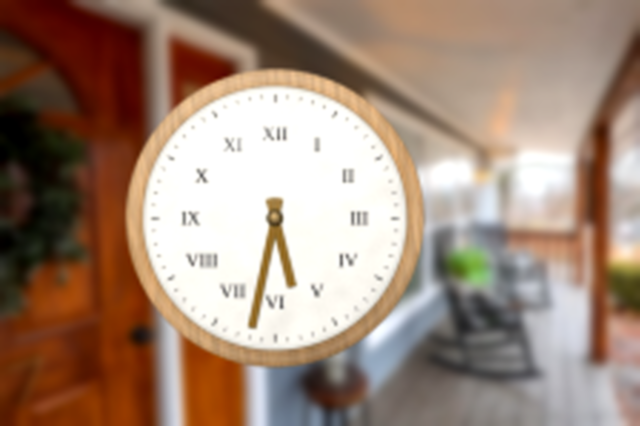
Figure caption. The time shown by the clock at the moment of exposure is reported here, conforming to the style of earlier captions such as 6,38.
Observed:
5,32
